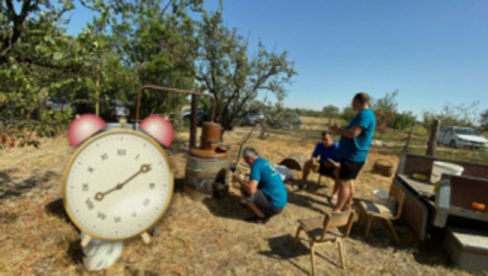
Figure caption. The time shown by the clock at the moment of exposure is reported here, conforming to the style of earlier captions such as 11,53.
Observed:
8,09
